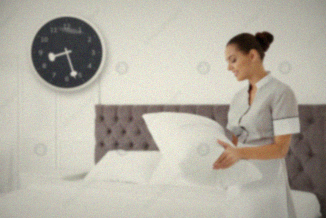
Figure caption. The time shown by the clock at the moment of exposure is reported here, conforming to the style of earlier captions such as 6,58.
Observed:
8,27
